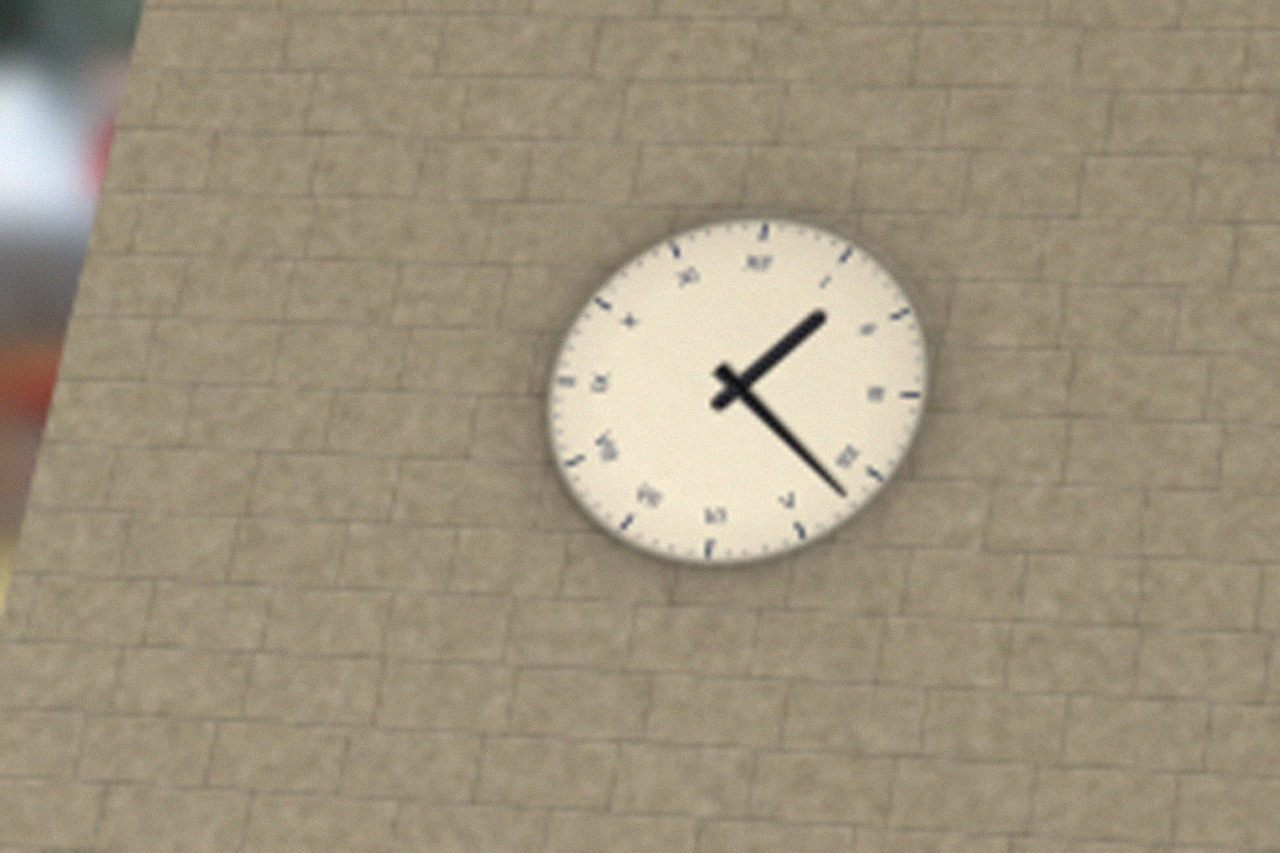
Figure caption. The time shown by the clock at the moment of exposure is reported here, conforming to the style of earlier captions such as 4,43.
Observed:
1,22
